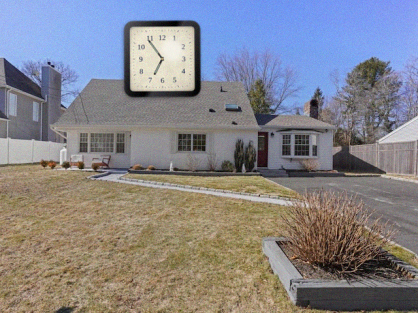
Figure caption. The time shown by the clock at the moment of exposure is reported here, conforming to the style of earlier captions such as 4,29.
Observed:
6,54
